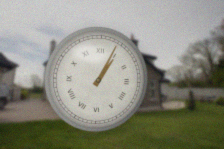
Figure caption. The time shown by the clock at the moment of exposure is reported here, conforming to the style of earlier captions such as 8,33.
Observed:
1,04
